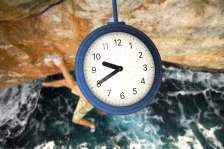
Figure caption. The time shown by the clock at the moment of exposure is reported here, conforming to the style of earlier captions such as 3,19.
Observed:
9,40
